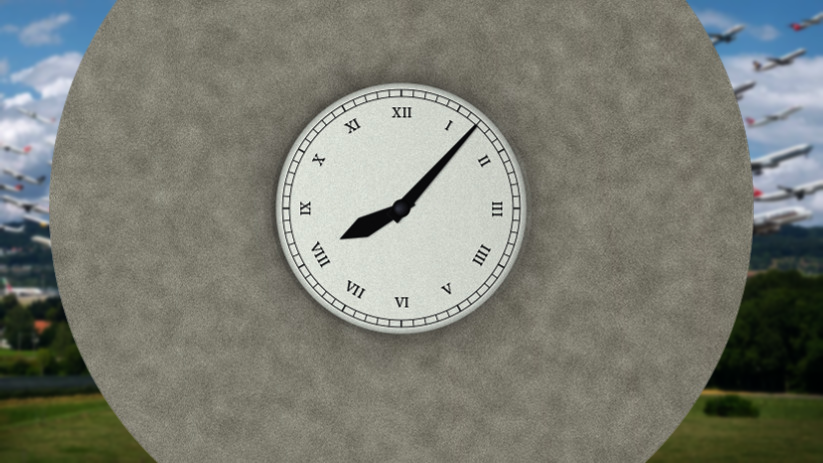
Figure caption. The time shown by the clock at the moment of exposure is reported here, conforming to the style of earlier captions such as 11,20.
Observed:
8,07
